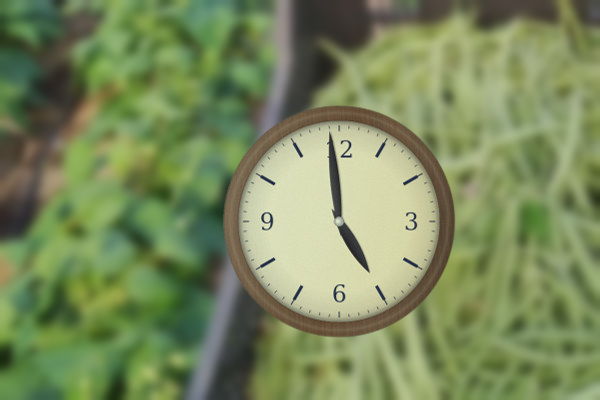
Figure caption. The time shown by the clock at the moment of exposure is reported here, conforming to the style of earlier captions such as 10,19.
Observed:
4,59
